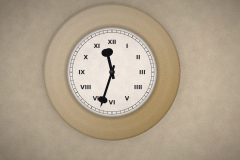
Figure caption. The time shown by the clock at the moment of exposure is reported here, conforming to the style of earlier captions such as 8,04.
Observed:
11,33
